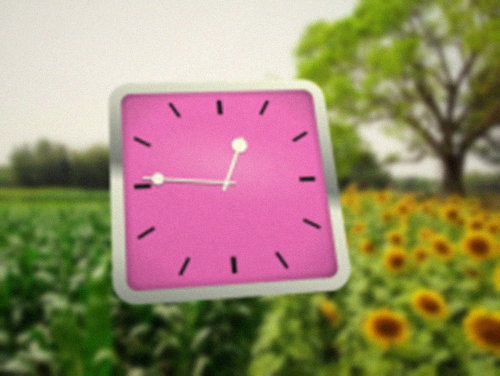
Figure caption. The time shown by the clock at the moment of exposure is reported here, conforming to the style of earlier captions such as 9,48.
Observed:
12,46
